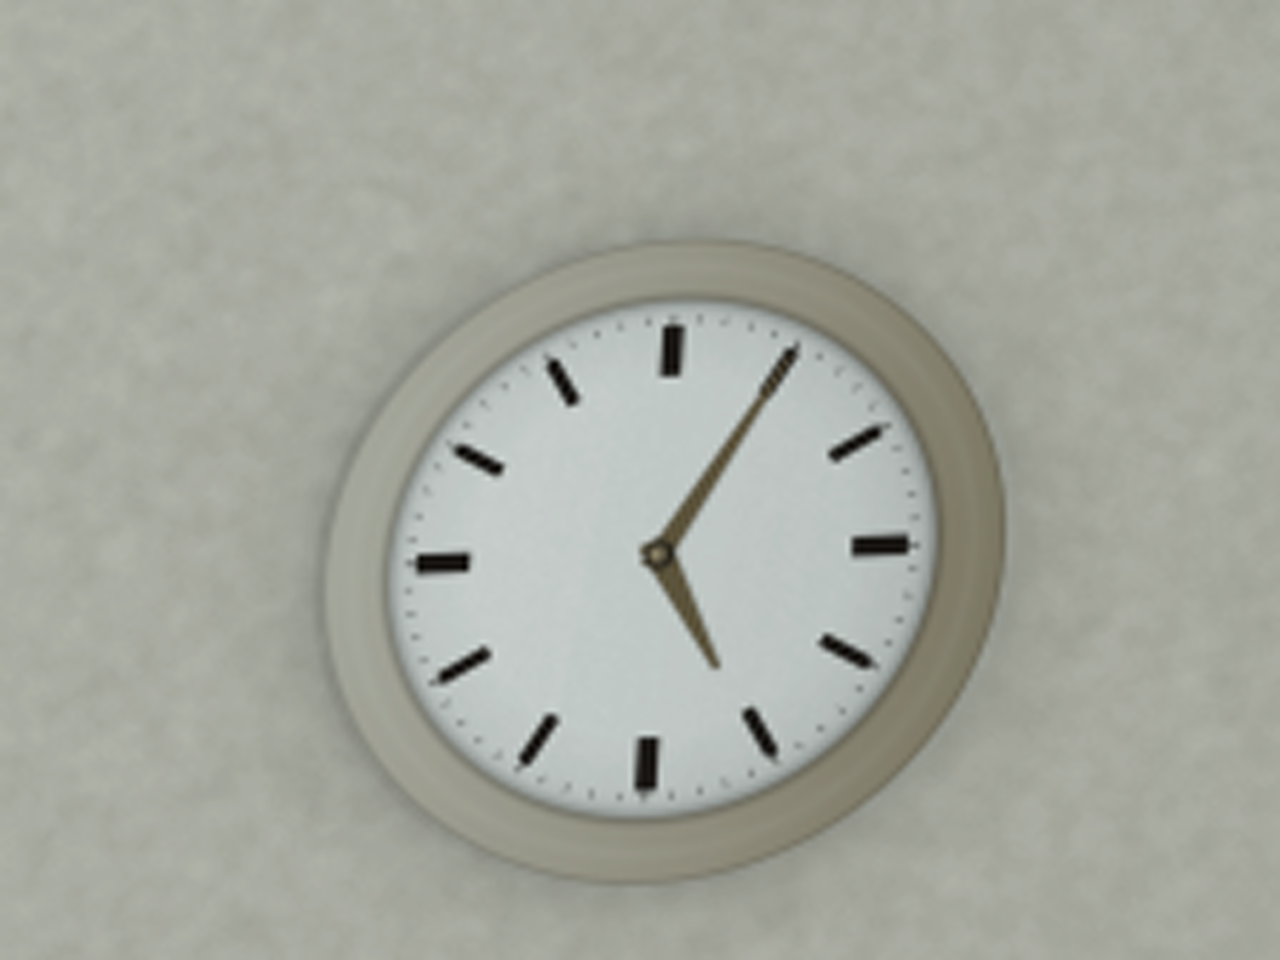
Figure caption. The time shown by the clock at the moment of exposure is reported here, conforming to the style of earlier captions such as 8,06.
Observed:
5,05
